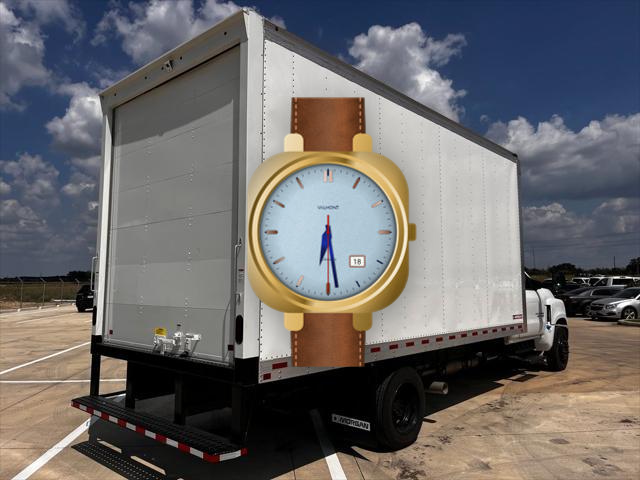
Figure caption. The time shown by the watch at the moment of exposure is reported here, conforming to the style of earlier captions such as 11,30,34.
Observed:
6,28,30
